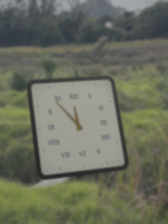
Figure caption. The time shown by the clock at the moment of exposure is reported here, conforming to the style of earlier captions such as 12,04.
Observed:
11,54
